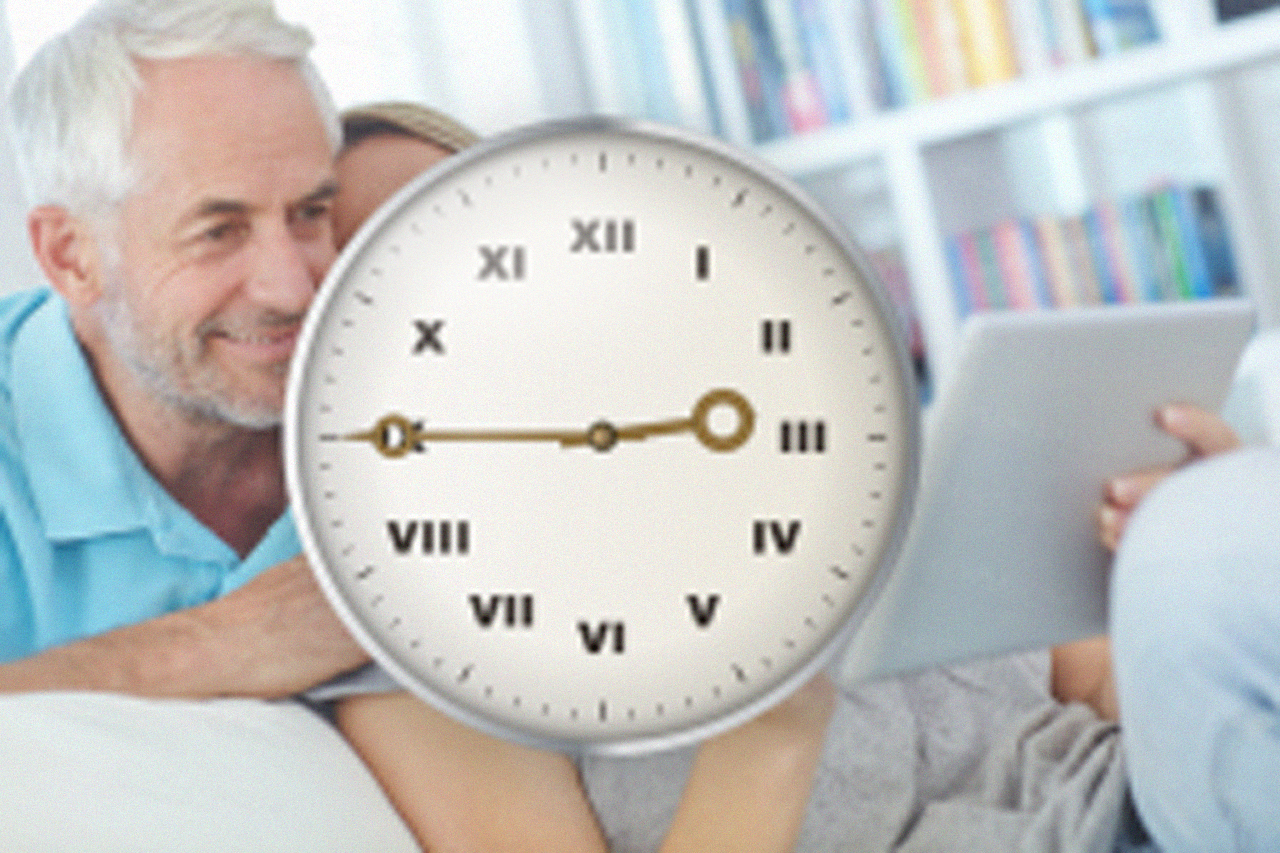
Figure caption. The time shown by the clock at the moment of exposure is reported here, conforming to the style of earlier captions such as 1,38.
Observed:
2,45
